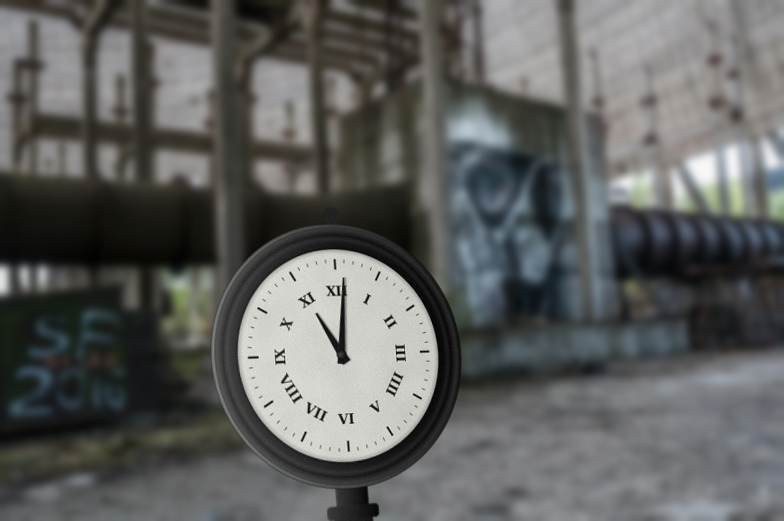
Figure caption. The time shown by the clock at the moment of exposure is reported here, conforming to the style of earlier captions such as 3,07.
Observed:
11,01
